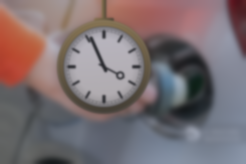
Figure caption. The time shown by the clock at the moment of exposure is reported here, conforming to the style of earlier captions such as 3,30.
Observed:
3,56
